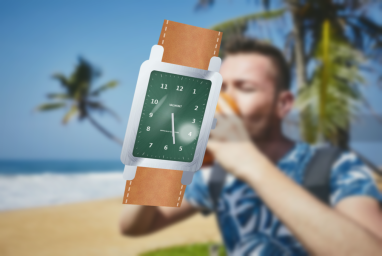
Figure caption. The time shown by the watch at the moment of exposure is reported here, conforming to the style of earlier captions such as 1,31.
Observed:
5,27
